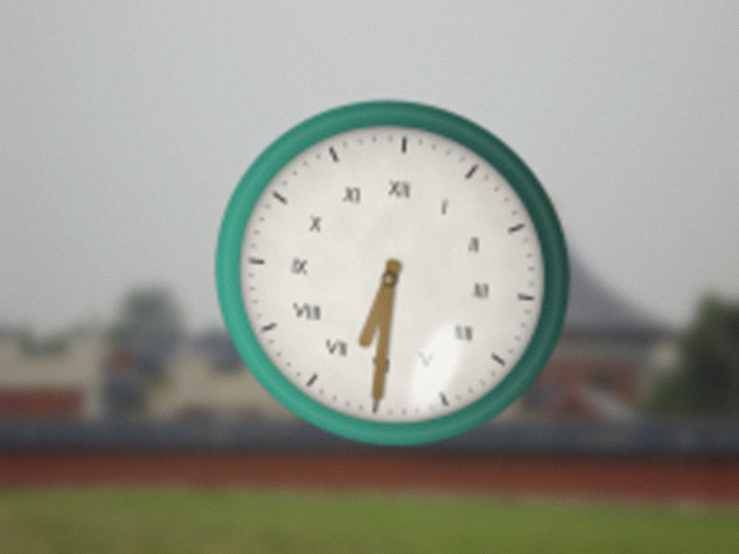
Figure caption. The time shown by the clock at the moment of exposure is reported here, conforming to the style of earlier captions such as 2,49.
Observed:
6,30
